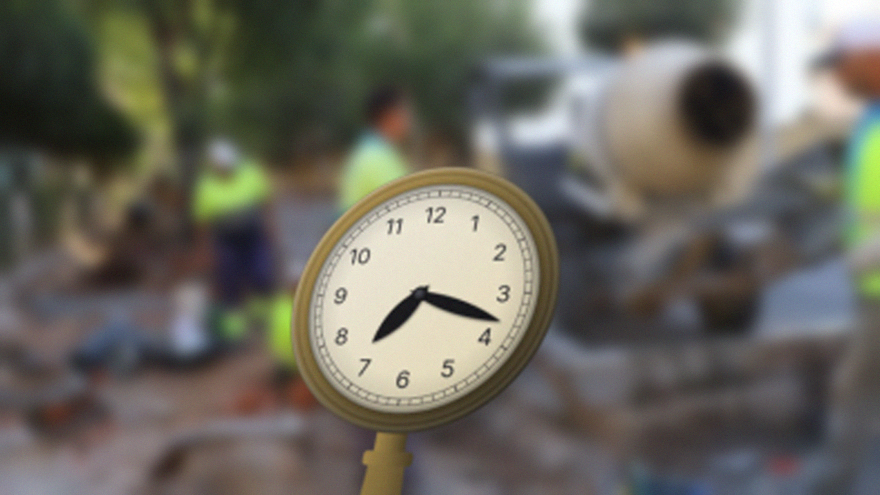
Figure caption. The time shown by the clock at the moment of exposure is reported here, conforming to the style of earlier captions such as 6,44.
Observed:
7,18
